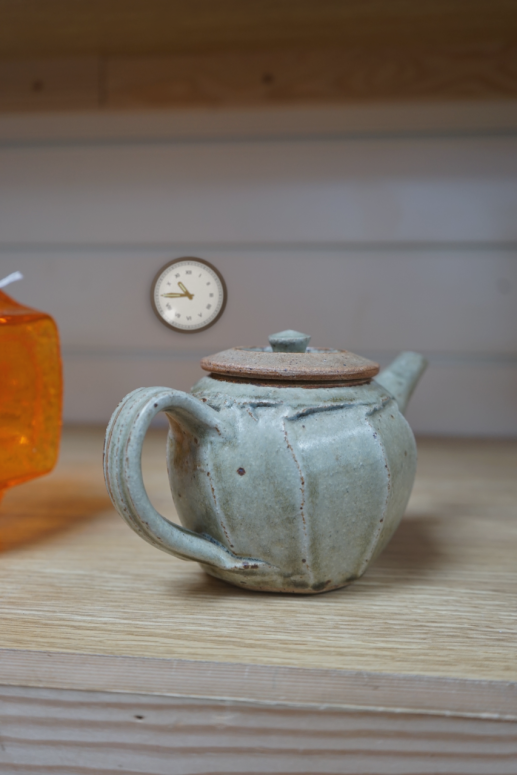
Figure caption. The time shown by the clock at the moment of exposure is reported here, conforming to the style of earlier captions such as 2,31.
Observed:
10,45
